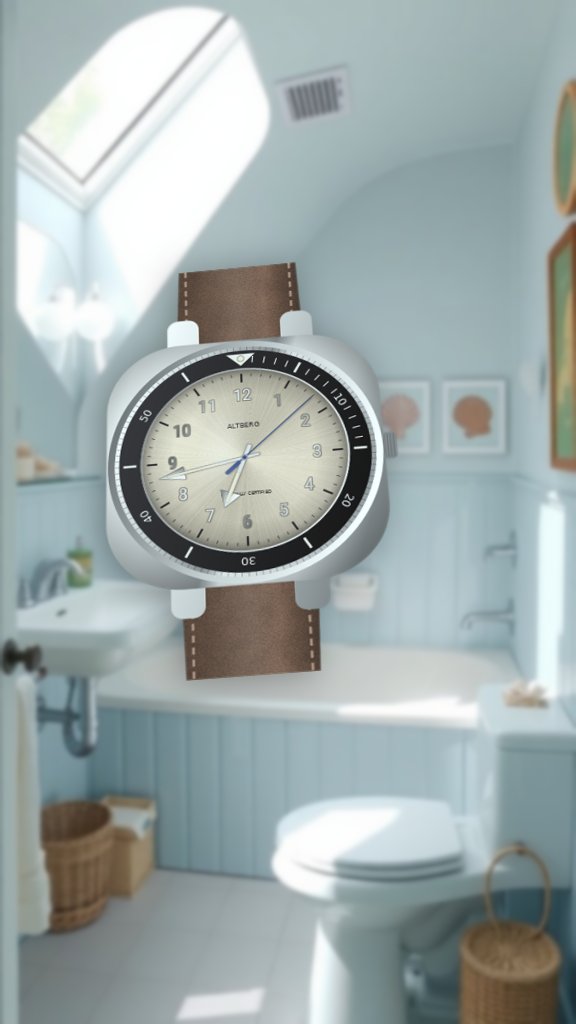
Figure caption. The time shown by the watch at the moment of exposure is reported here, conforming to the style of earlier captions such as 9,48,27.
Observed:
6,43,08
